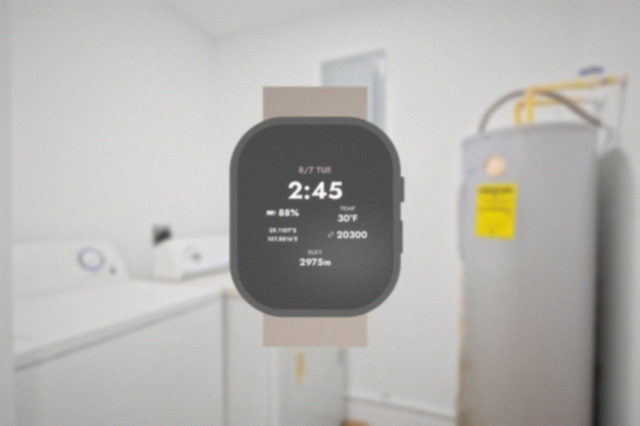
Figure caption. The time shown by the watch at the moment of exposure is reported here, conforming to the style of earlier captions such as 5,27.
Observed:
2,45
